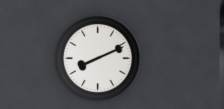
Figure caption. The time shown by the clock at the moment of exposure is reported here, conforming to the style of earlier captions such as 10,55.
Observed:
8,11
